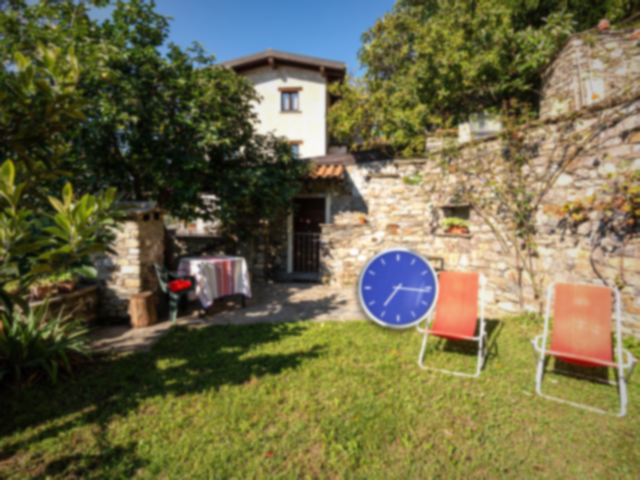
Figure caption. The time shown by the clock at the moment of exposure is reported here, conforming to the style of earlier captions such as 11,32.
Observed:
7,16
